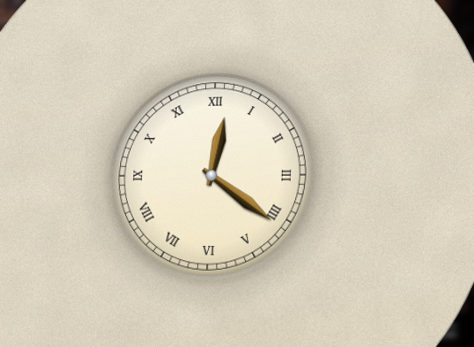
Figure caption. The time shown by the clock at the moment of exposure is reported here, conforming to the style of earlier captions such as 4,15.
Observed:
12,21
